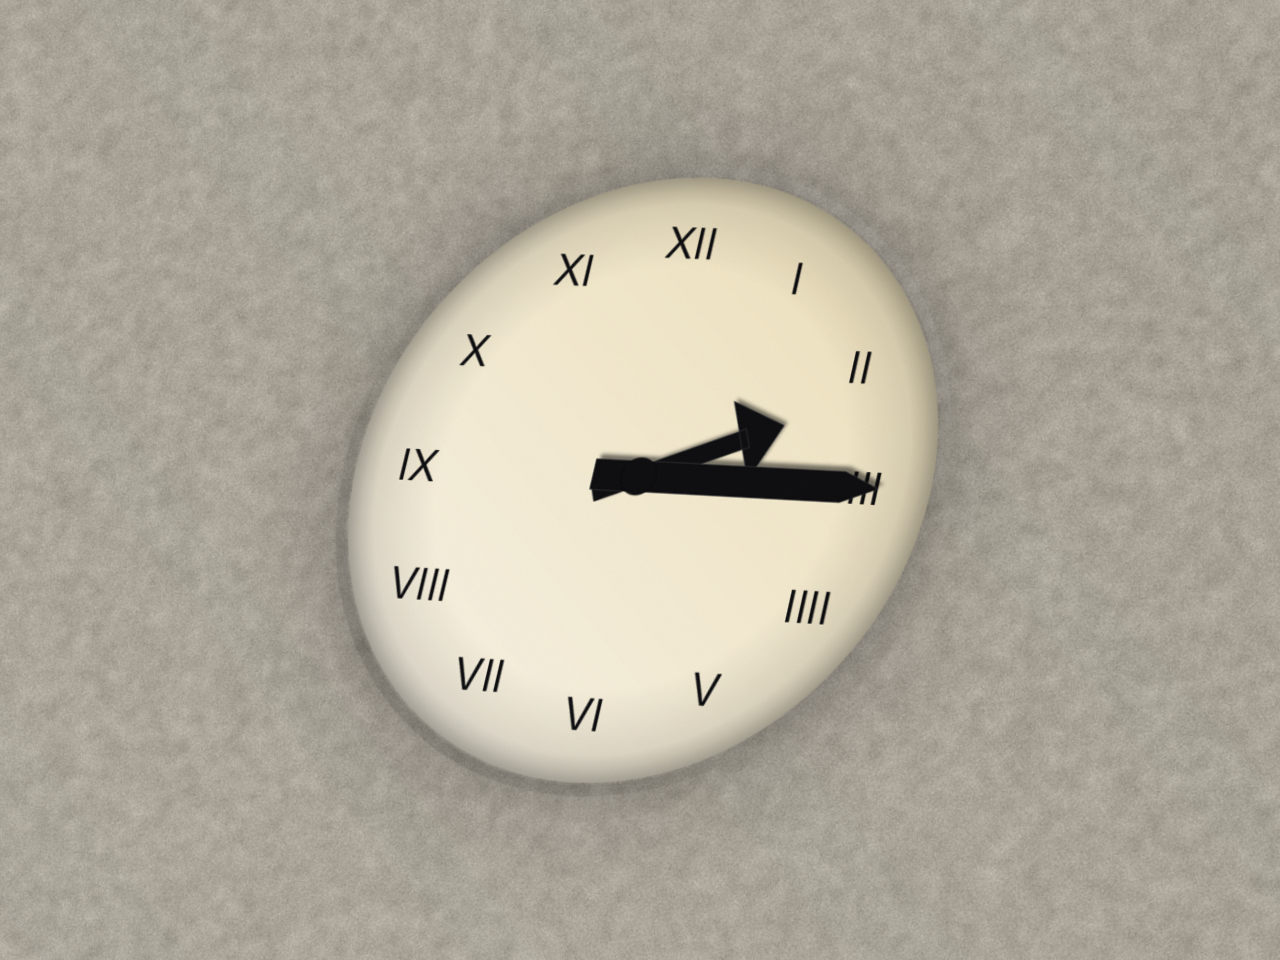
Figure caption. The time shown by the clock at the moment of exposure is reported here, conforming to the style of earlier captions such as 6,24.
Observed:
2,15
